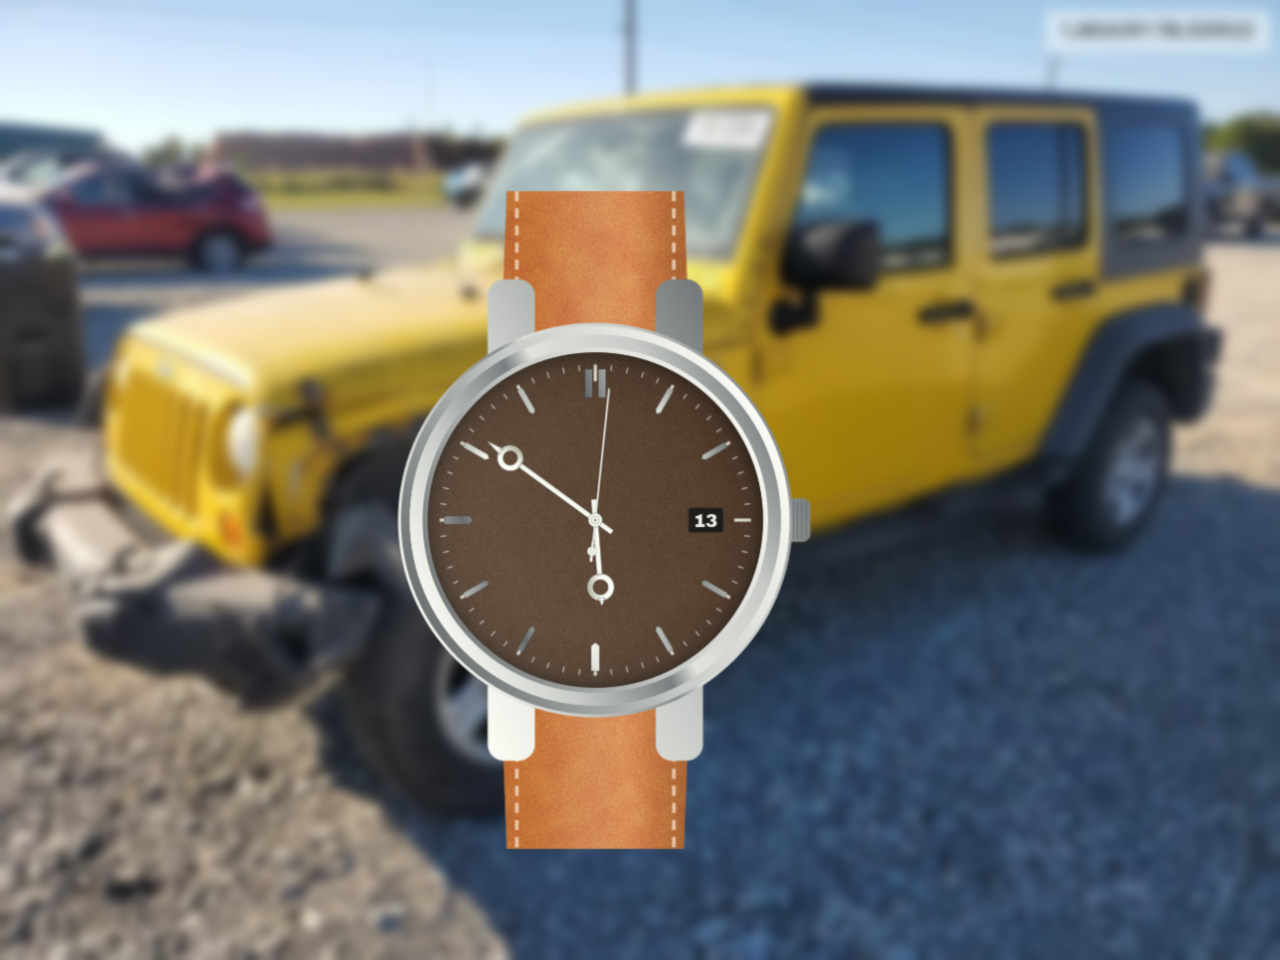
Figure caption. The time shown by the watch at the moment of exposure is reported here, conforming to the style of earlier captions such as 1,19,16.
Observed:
5,51,01
